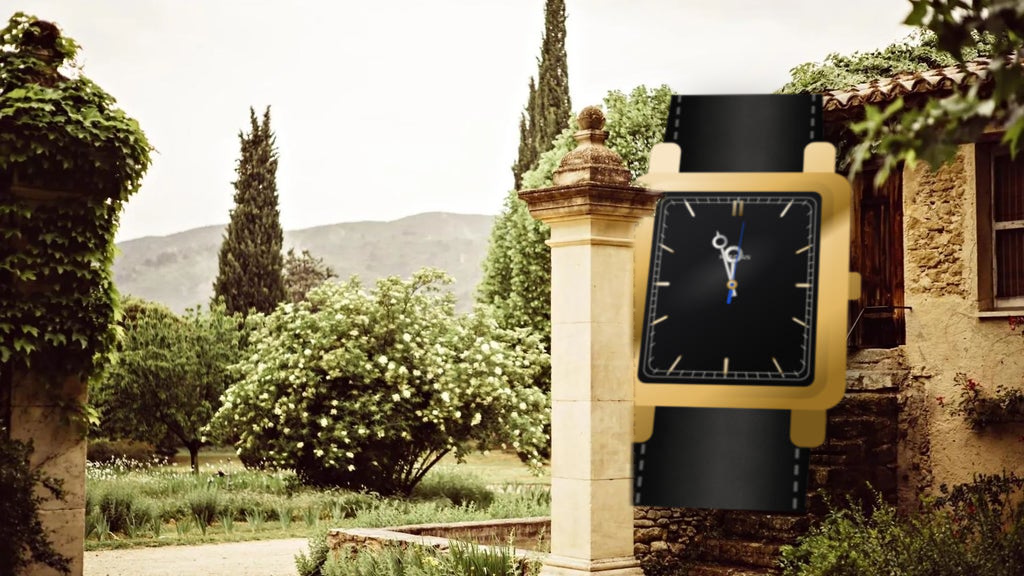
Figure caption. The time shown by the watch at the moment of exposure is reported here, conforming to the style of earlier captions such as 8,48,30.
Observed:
11,57,01
